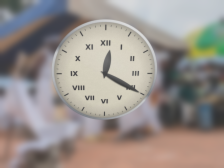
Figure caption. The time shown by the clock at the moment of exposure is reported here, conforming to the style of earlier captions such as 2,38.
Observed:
12,20
